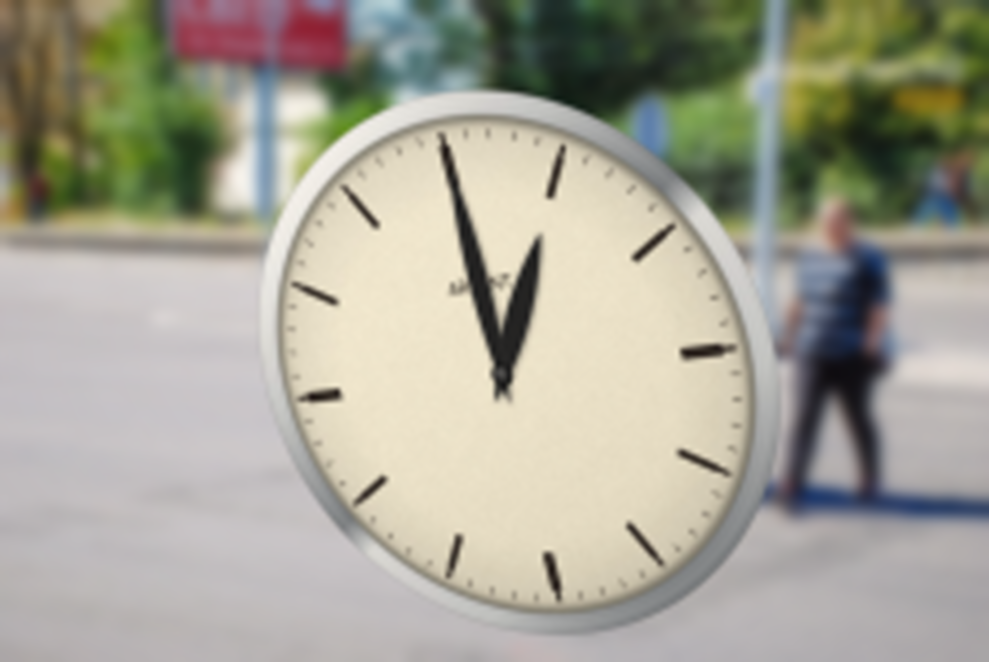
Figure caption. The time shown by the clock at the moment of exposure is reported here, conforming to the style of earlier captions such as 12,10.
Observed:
1,00
